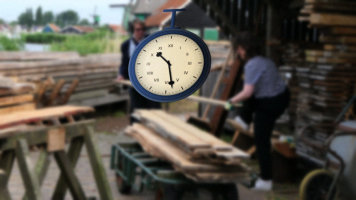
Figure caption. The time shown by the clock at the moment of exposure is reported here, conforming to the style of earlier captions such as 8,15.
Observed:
10,28
